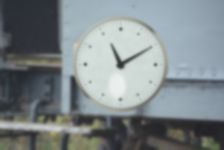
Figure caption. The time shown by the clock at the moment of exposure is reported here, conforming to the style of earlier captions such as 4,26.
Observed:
11,10
